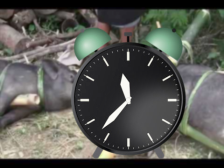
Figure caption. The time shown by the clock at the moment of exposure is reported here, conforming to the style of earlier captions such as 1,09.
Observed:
11,37
